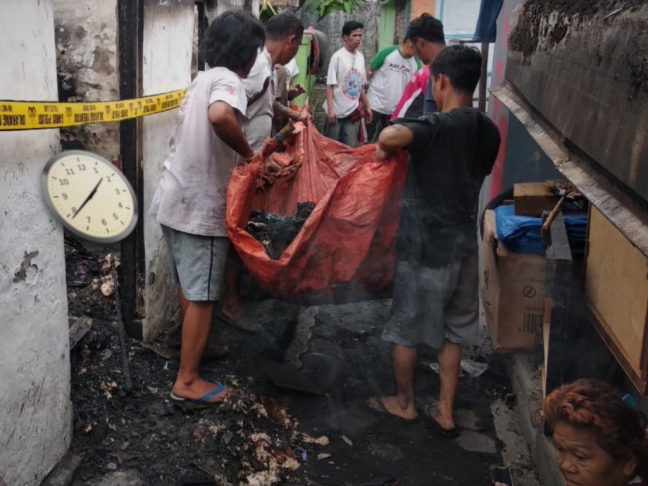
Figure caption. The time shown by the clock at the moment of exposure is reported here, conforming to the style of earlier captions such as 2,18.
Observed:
1,39
